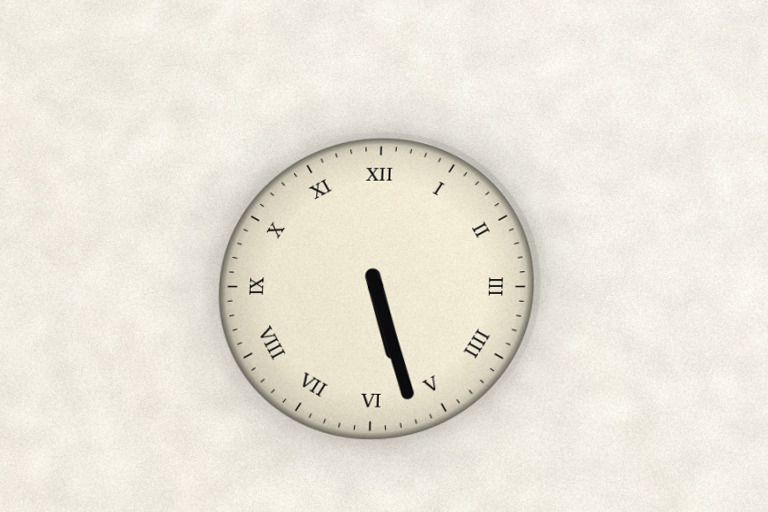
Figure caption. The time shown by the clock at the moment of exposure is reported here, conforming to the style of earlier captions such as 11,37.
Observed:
5,27
